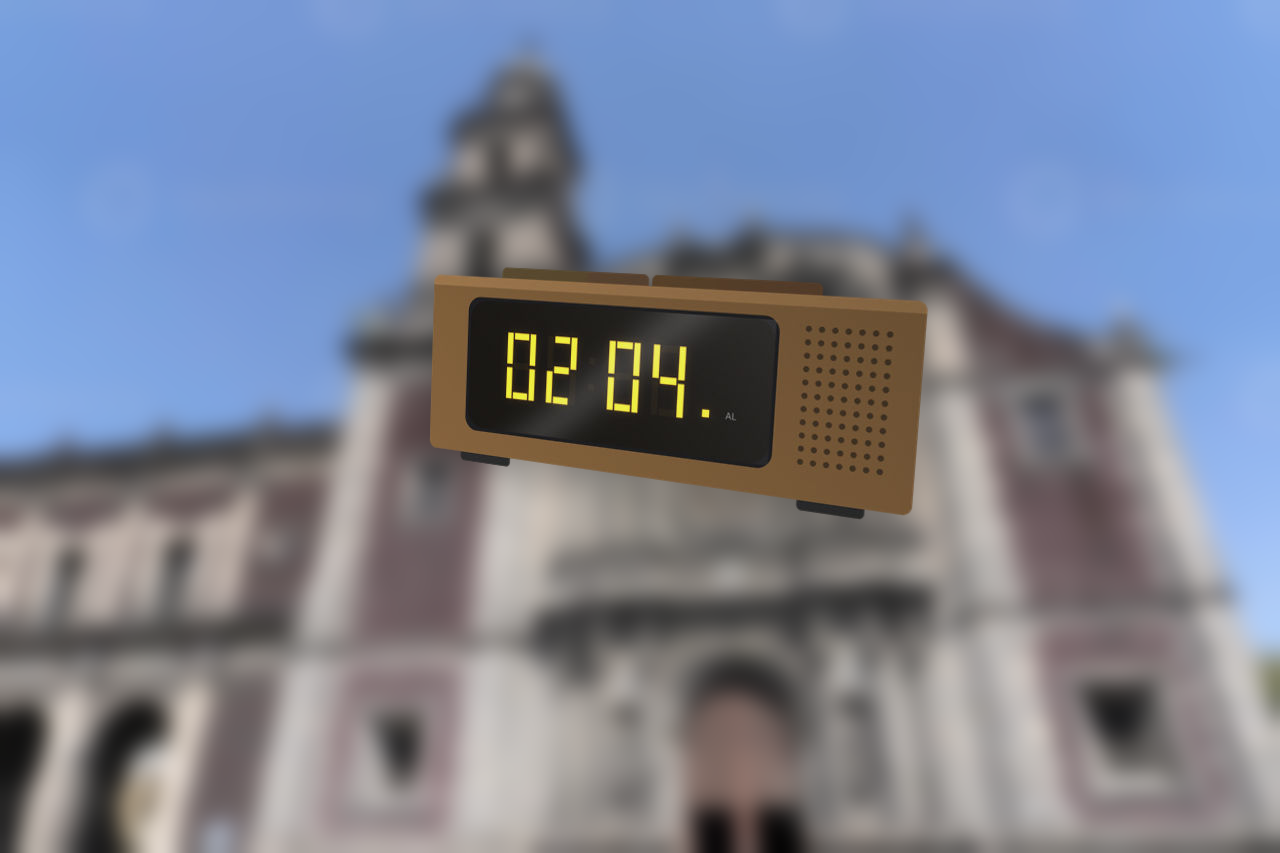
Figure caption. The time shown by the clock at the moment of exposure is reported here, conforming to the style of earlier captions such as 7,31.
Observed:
2,04
